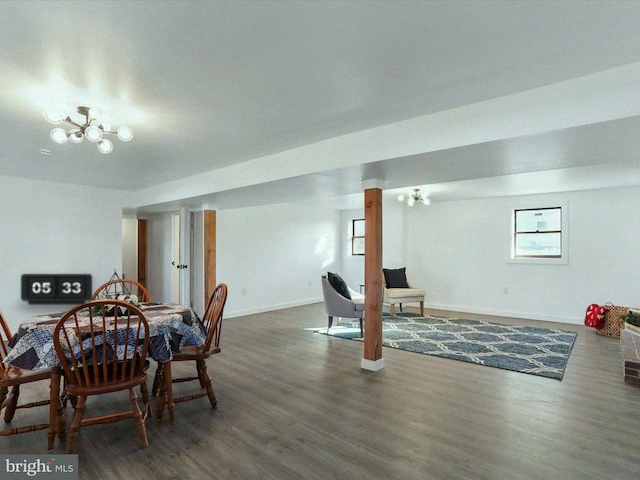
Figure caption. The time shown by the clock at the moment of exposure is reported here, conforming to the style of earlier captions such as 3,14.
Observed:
5,33
